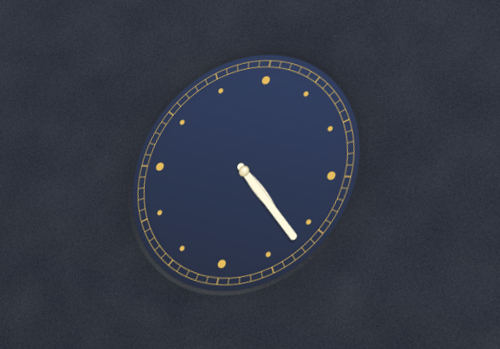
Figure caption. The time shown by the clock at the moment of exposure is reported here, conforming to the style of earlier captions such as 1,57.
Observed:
4,22
